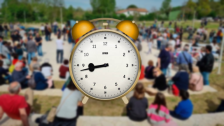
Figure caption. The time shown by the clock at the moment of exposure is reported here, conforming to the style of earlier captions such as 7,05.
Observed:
8,43
